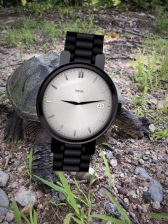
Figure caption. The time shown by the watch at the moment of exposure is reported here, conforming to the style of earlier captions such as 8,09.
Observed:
9,13
